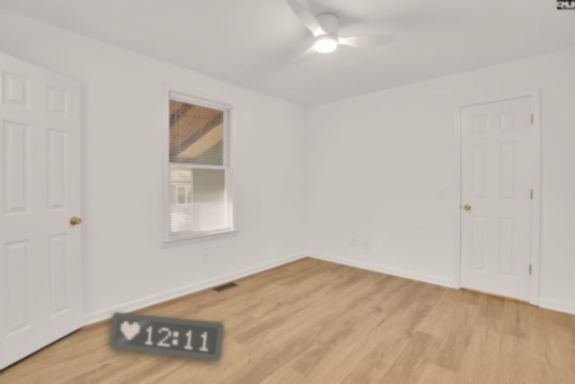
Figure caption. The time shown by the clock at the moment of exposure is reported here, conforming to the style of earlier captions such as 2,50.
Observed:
12,11
